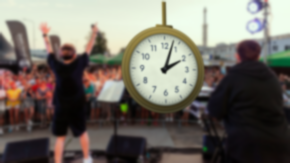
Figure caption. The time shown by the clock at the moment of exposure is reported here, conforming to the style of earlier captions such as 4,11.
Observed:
2,03
